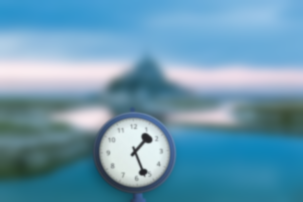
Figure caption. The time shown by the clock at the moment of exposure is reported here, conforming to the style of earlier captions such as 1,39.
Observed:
1,27
